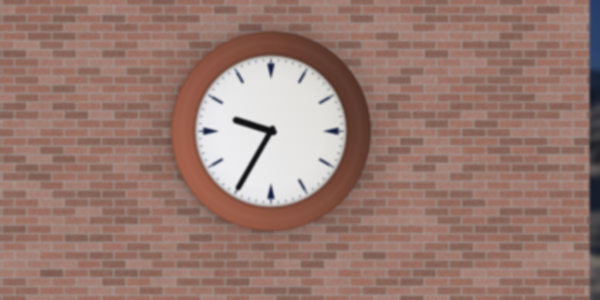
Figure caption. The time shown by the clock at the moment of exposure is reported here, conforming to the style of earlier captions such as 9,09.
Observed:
9,35
